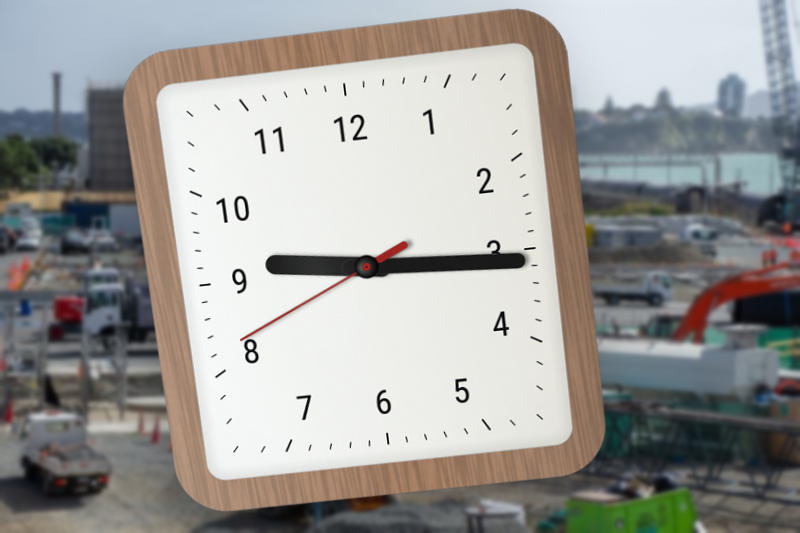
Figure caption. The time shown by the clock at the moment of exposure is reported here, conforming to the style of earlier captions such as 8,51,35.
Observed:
9,15,41
